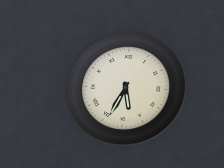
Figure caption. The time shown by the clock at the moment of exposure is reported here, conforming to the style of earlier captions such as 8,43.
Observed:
5,34
